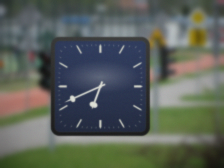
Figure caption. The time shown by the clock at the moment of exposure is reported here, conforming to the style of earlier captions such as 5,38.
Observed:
6,41
